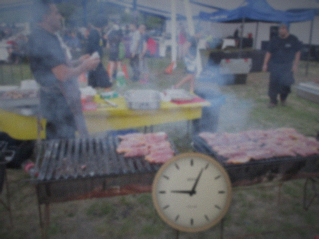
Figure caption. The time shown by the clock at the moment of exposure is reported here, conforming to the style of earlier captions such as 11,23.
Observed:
9,04
